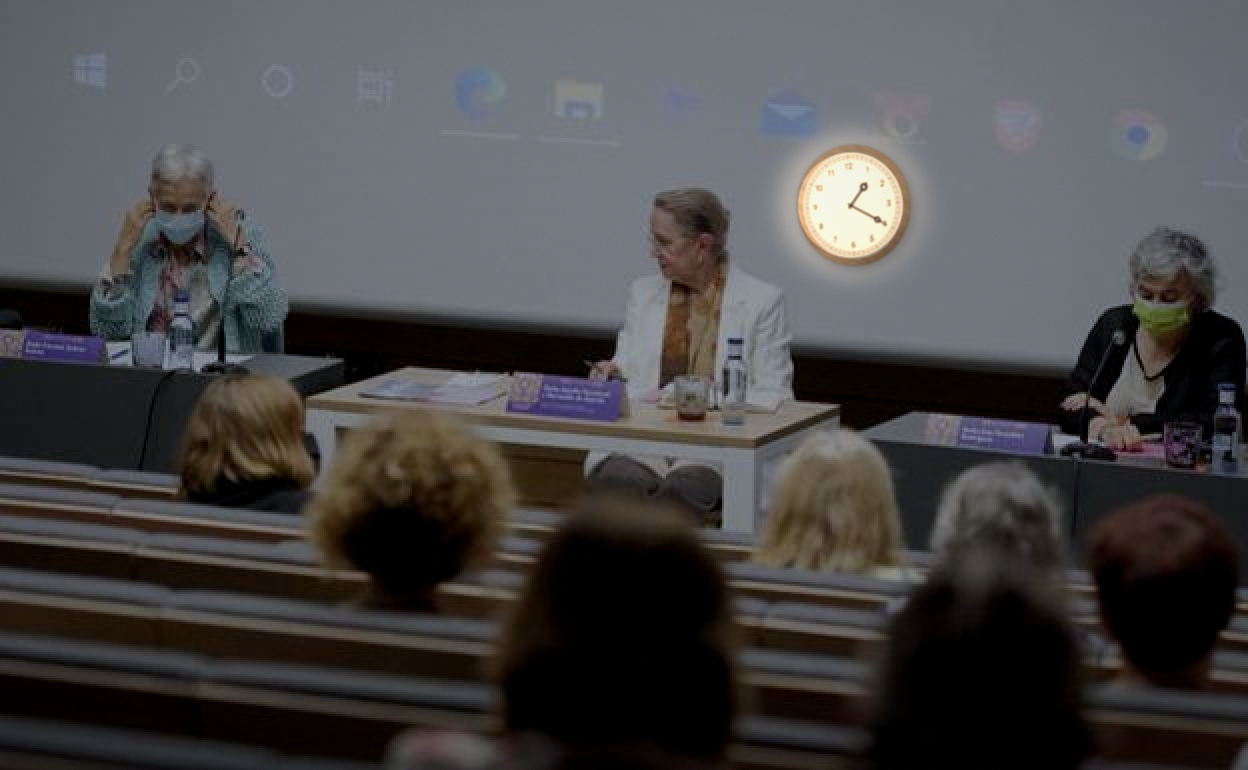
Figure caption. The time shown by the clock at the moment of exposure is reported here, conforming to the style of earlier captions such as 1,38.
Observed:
1,20
